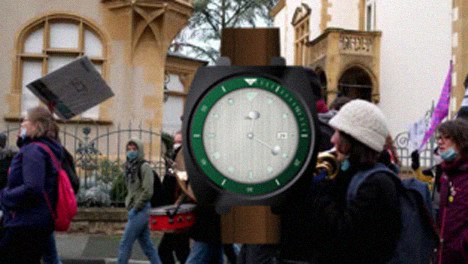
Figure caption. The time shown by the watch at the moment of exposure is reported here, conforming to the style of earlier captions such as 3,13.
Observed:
12,20
